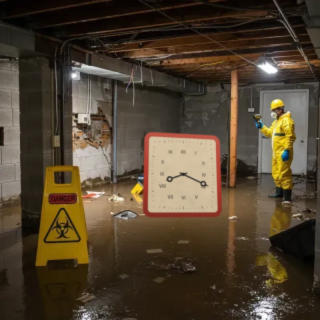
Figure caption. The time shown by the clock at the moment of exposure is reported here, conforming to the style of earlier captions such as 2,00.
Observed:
8,19
